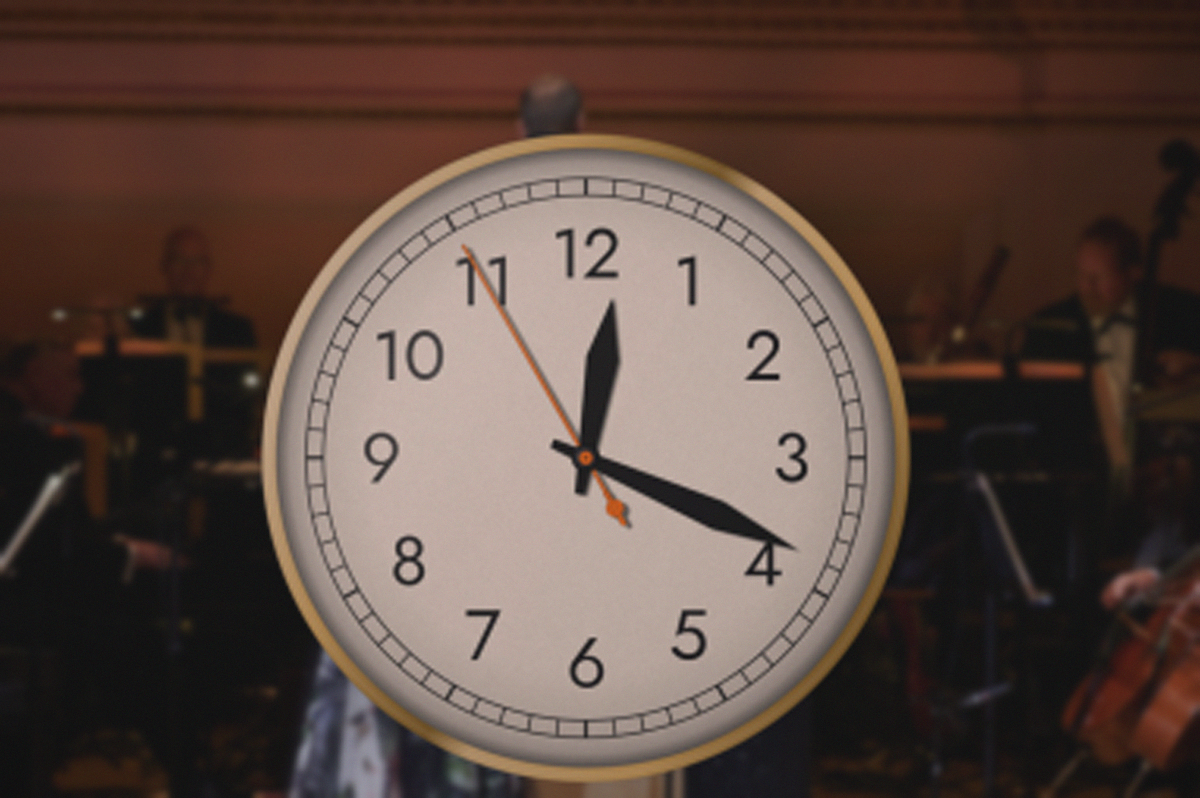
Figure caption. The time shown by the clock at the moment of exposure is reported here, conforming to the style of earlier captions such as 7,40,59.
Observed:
12,18,55
